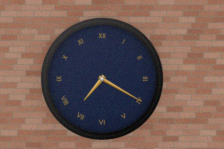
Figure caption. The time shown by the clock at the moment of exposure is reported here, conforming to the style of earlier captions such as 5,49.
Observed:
7,20
